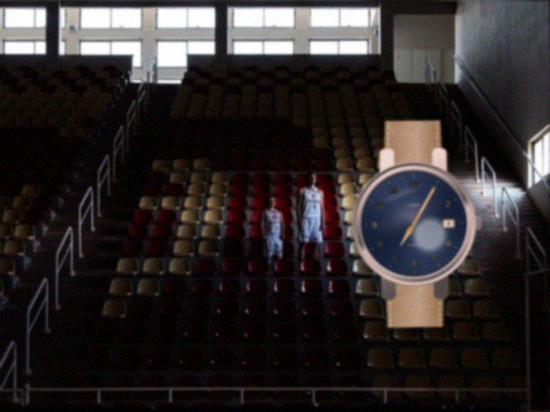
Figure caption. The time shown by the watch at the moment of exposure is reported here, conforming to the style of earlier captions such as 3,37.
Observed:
7,05
